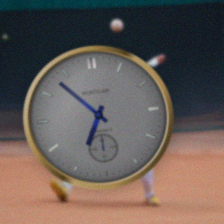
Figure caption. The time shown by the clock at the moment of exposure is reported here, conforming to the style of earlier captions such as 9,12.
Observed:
6,53
